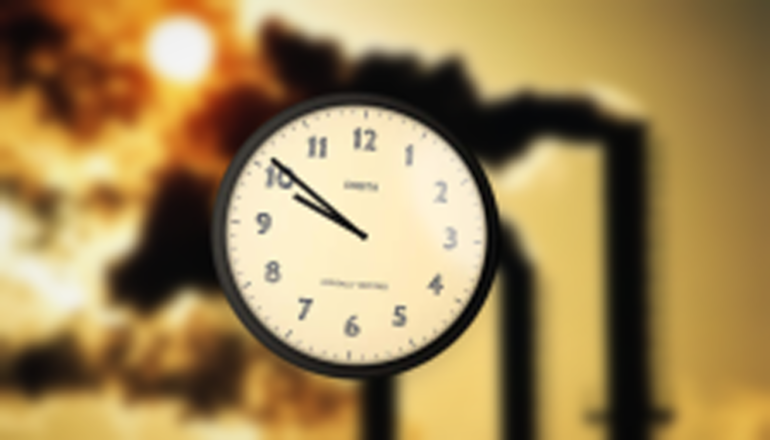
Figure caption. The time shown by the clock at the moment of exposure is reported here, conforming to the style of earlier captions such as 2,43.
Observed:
9,51
